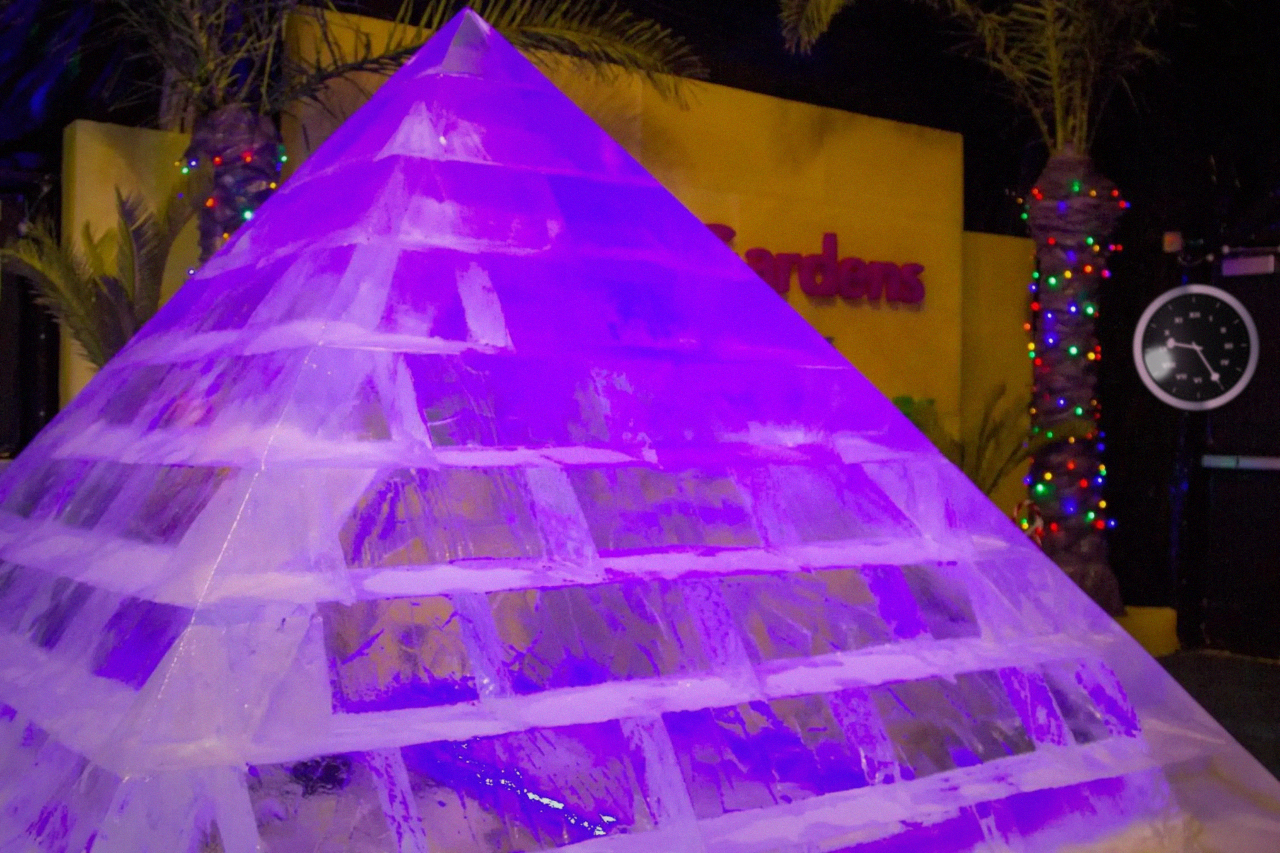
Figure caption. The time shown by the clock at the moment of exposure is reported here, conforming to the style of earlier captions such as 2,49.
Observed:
9,25
